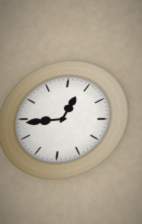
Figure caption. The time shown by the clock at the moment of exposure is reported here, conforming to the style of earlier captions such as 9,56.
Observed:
12,44
